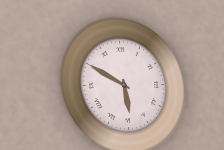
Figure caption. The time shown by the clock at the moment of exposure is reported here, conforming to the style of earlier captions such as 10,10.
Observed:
5,50
